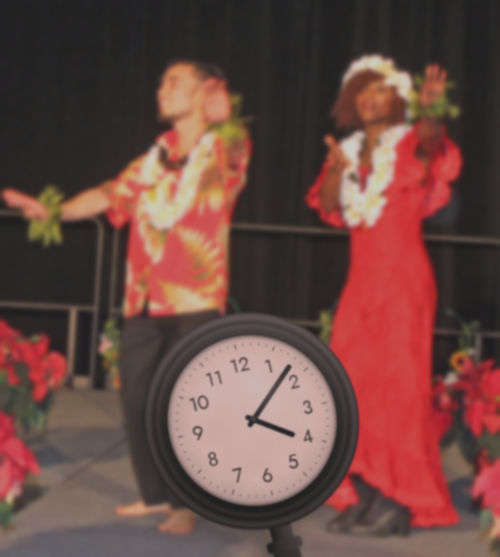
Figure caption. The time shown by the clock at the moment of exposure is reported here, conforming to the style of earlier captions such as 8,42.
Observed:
4,08
